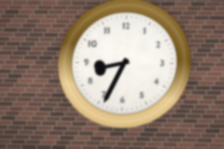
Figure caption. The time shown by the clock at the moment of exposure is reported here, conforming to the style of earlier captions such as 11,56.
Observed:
8,34
